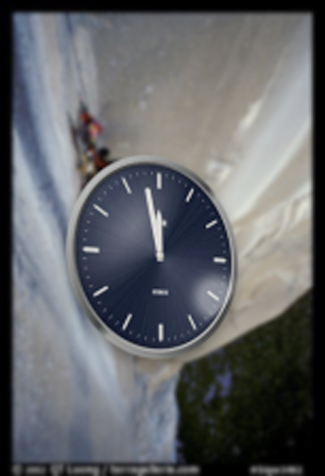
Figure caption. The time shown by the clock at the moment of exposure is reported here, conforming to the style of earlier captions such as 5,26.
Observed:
11,58
